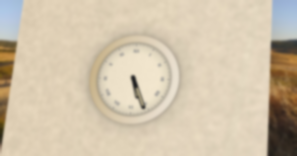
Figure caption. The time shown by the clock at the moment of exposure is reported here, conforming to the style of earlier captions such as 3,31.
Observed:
5,26
